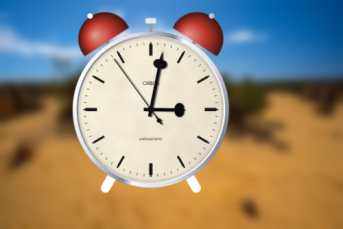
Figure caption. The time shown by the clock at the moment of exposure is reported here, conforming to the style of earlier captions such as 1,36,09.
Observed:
3,01,54
